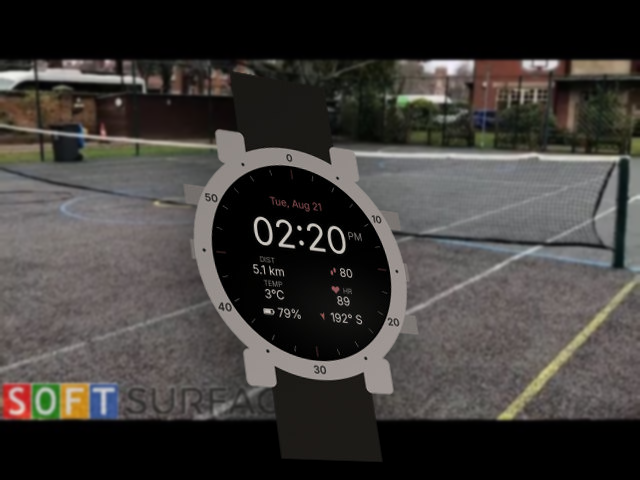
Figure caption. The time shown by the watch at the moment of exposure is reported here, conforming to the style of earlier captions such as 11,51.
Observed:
2,20
